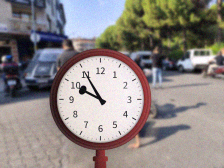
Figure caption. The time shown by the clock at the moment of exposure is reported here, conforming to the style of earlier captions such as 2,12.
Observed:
9,55
